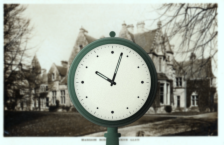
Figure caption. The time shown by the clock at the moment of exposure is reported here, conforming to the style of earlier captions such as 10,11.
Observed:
10,03
